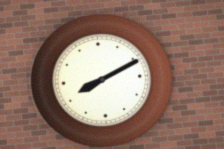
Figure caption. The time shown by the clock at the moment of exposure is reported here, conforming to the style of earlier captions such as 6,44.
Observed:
8,11
